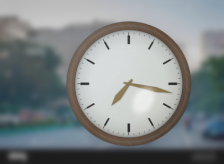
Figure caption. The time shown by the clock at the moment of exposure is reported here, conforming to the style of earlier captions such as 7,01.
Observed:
7,17
